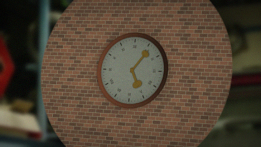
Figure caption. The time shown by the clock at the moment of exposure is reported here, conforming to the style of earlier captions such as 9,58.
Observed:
5,06
